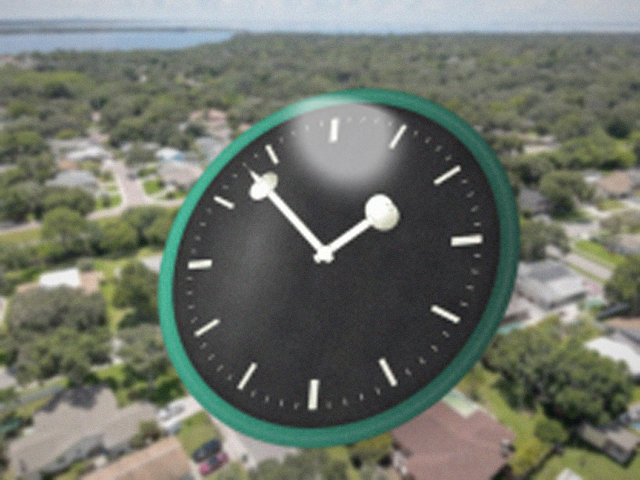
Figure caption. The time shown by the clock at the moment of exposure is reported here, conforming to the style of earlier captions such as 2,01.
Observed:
1,53
